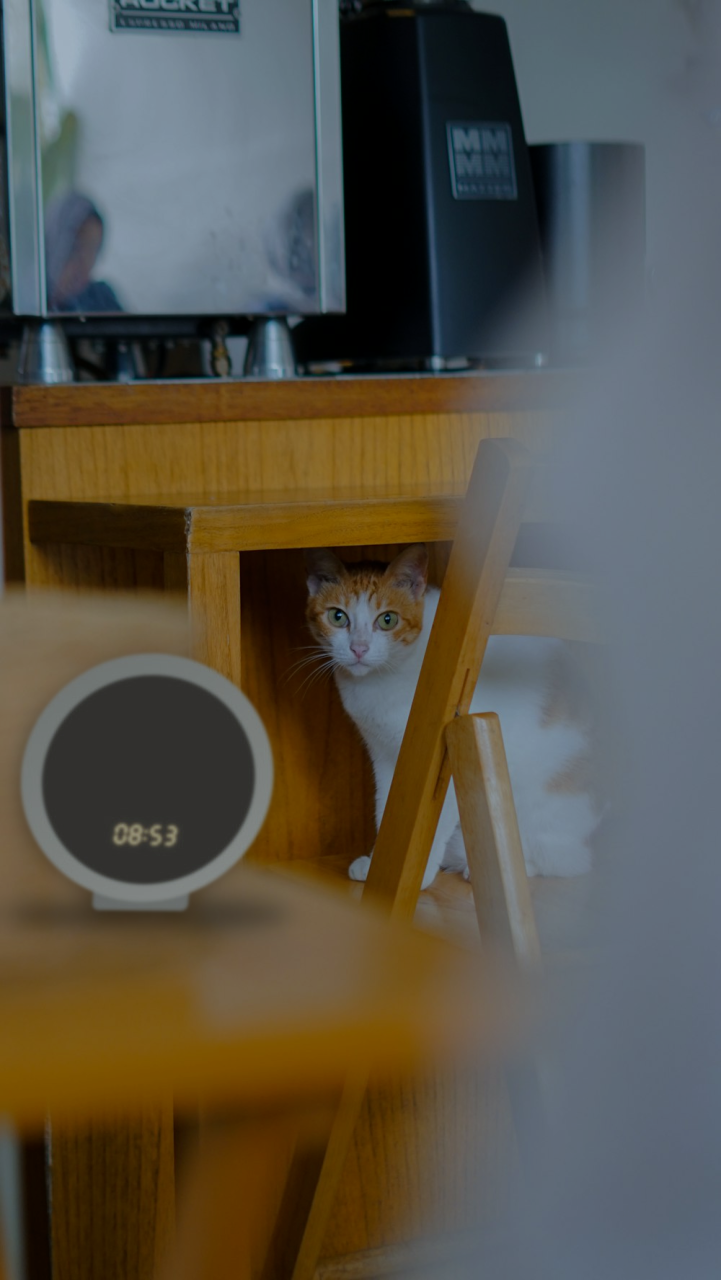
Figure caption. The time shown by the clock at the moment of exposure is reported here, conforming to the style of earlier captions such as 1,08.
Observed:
8,53
